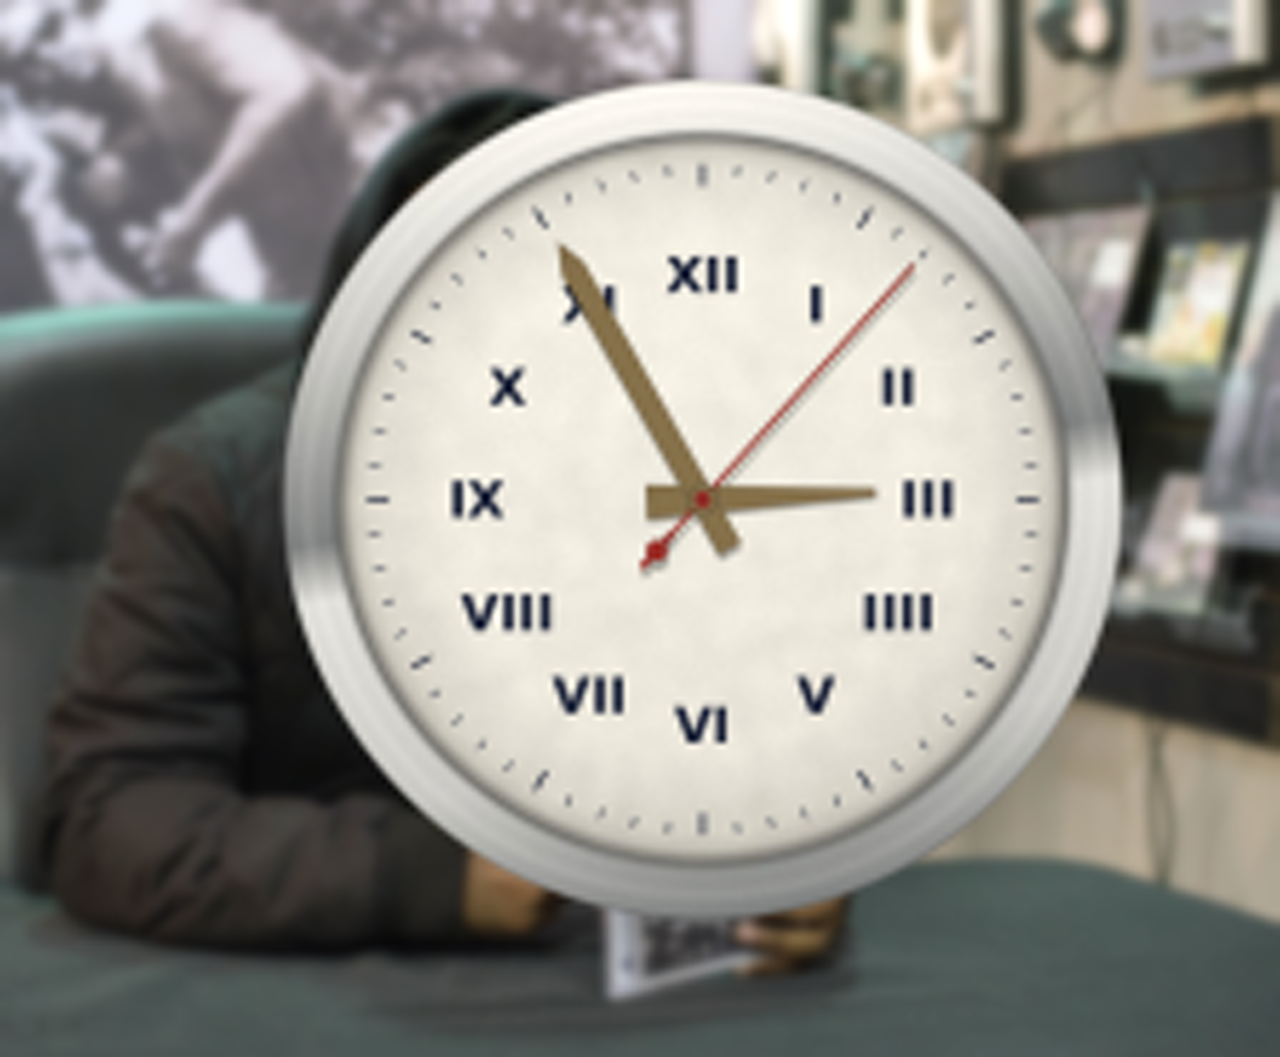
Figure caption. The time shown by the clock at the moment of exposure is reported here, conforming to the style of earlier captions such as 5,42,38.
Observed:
2,55,07
